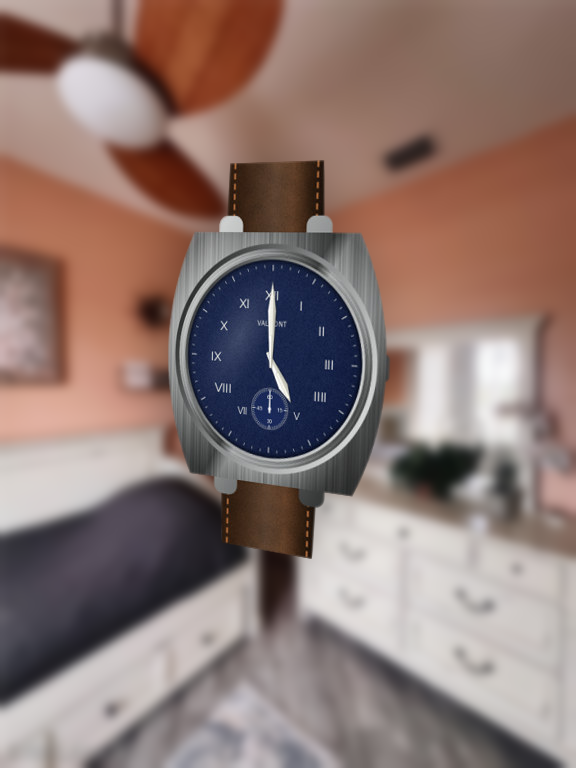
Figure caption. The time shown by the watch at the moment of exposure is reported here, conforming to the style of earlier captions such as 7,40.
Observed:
5,00
